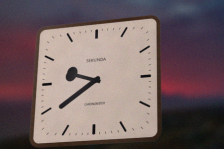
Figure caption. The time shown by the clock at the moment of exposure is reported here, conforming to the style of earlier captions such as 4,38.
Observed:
9,39
